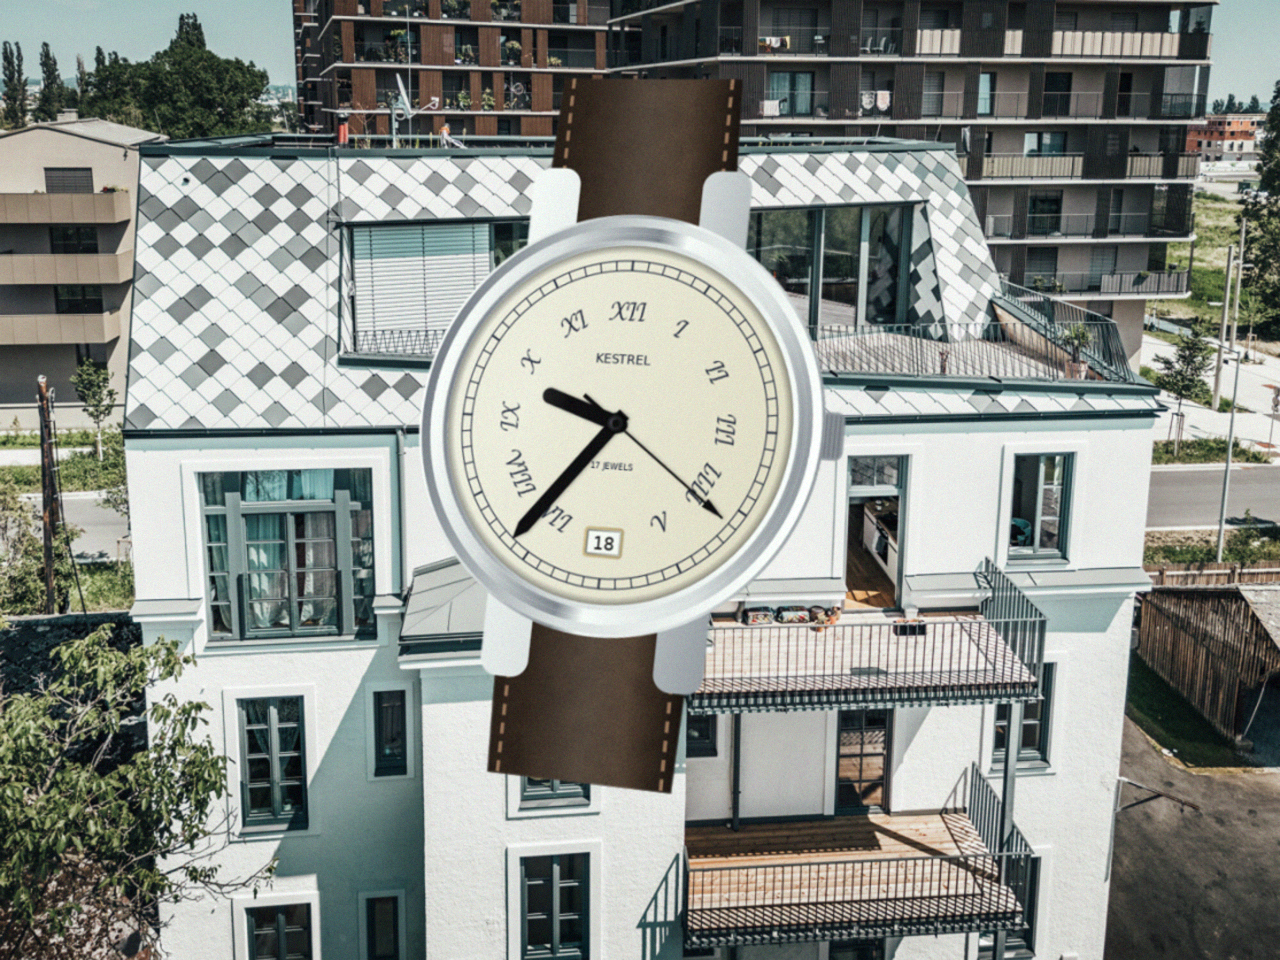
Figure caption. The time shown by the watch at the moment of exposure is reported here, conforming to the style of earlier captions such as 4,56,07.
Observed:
9,36,21
